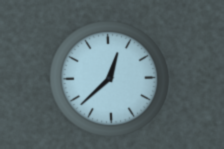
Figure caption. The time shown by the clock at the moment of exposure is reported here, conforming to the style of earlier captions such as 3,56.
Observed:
12,38
